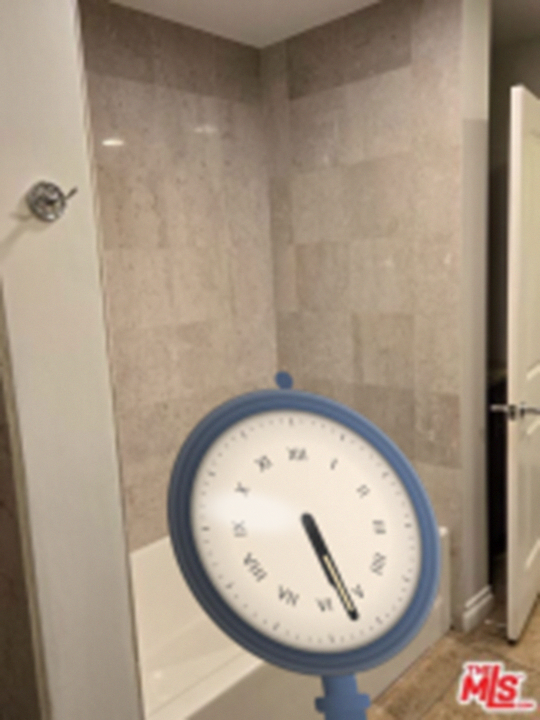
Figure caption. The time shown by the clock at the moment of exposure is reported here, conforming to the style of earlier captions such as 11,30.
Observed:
5,27
